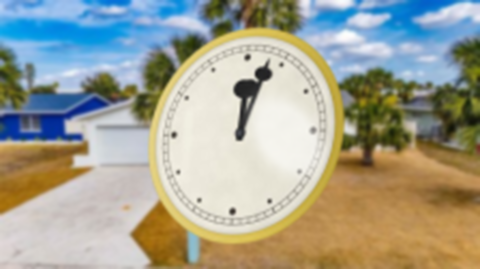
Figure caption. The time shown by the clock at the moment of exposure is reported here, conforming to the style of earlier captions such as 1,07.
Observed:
12,03
